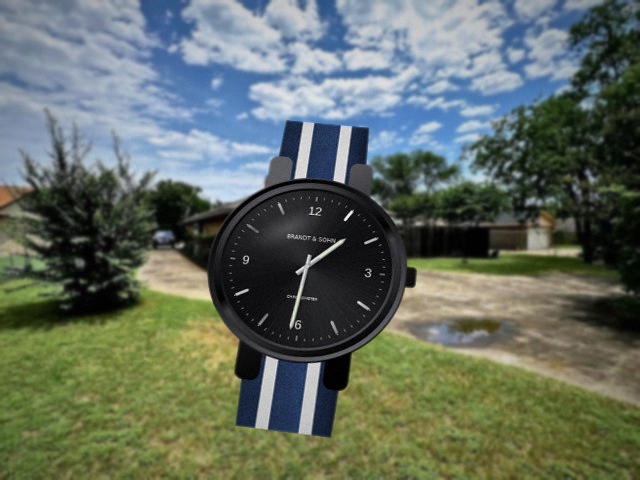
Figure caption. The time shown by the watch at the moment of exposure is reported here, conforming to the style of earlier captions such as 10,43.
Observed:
1,31
